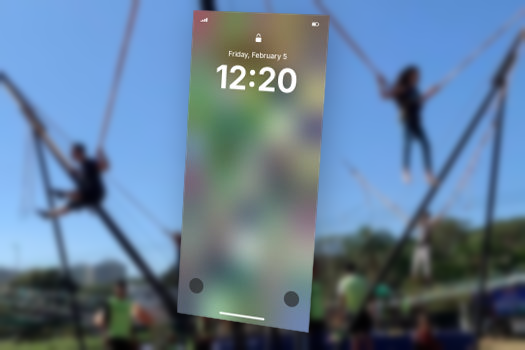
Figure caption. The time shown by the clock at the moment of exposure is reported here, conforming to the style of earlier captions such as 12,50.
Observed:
12,20
